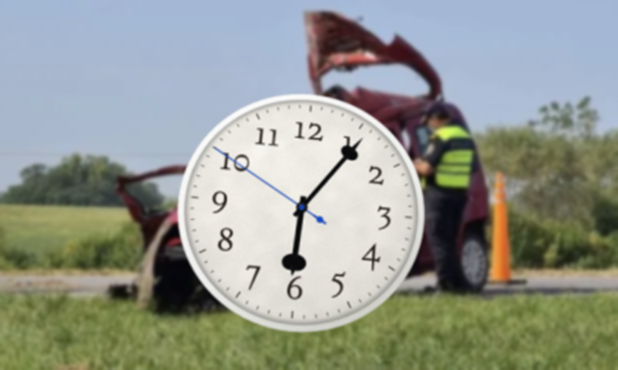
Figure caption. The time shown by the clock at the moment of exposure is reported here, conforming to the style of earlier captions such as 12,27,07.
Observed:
6,05,50
